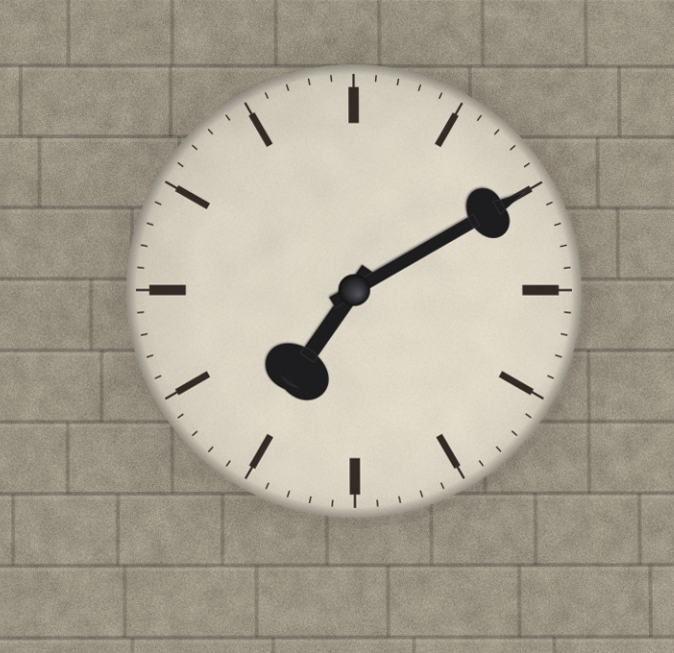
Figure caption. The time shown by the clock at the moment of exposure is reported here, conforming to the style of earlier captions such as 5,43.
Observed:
7,10
